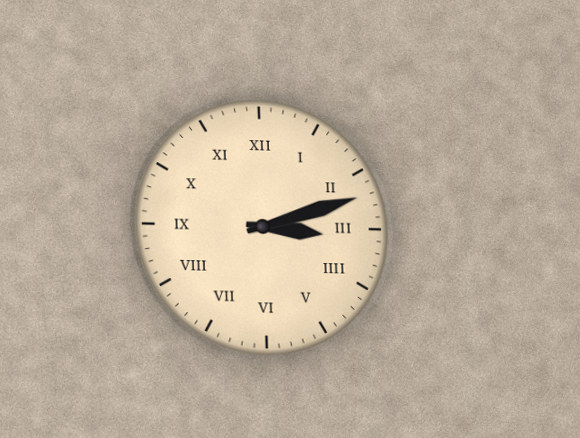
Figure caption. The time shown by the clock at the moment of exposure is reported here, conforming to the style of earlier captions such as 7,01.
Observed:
3,12
